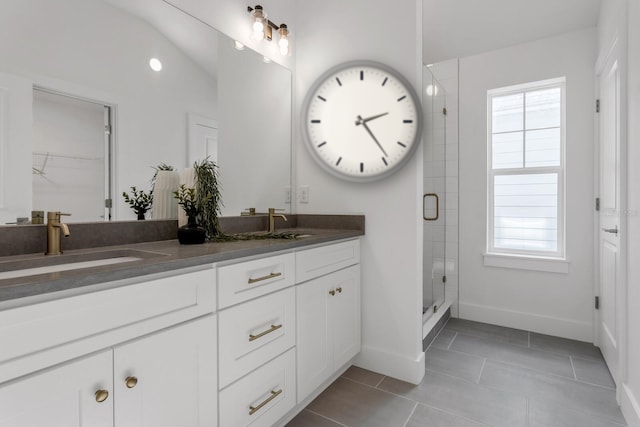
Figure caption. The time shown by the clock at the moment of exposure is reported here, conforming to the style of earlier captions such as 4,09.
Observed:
2,24
